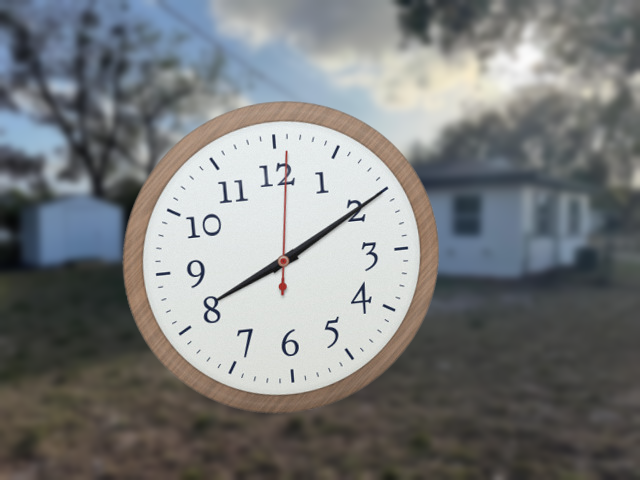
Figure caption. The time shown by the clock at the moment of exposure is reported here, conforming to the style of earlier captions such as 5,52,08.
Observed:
8,10,01
